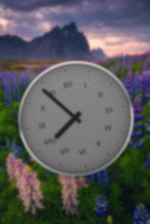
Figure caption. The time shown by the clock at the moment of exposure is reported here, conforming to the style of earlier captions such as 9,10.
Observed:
7,54
